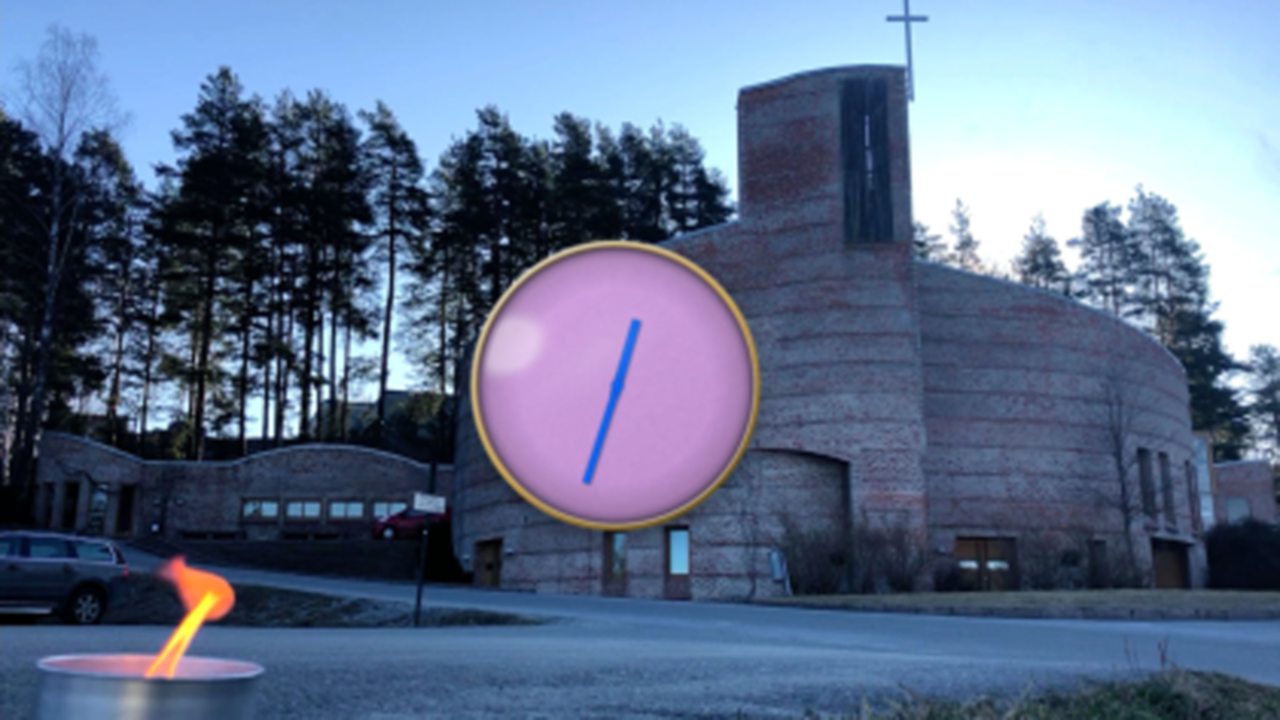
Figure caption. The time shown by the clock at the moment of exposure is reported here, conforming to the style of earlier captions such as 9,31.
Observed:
12,33
